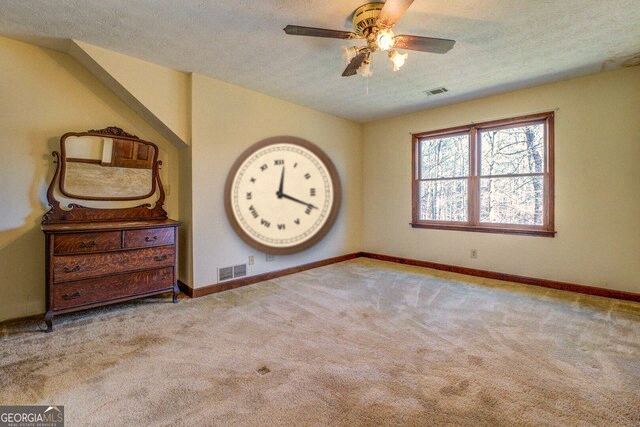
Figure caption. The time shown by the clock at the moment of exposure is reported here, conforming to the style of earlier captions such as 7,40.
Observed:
12,19
